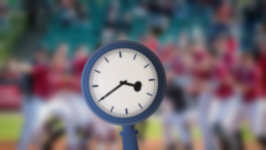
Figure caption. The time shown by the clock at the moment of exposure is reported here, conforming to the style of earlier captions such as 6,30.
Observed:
3,40
